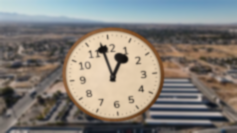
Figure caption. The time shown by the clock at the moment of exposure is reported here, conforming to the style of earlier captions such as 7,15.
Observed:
12,58
